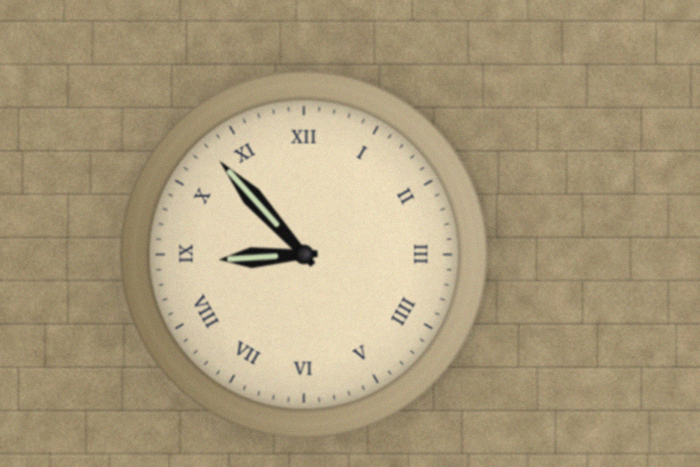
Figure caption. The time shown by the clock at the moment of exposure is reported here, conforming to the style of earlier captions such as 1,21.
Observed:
8,53
